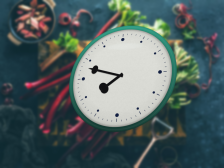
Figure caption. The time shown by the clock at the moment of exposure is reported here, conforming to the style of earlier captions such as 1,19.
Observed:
7,48
